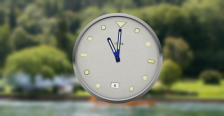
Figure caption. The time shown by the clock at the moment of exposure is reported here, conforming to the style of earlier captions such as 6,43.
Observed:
11,00
